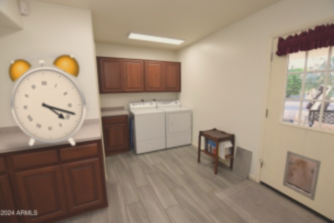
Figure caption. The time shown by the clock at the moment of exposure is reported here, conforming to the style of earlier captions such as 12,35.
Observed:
4,18
